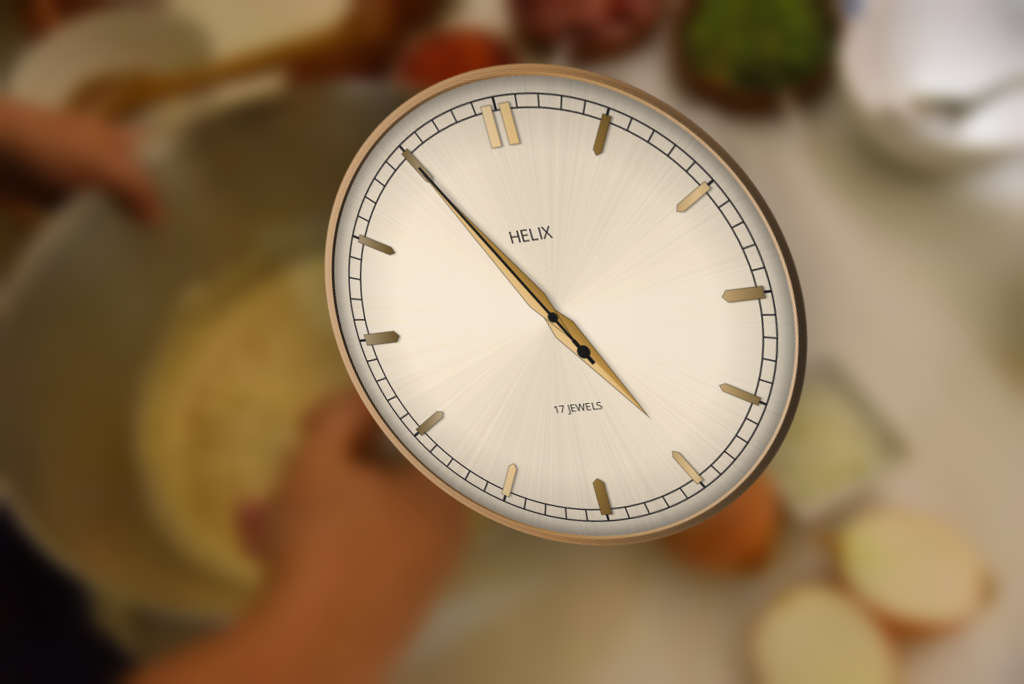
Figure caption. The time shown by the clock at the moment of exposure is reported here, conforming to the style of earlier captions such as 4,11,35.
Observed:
4,54,55
